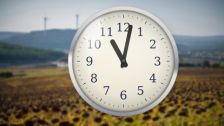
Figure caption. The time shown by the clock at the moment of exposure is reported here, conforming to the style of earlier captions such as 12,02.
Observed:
11,02
